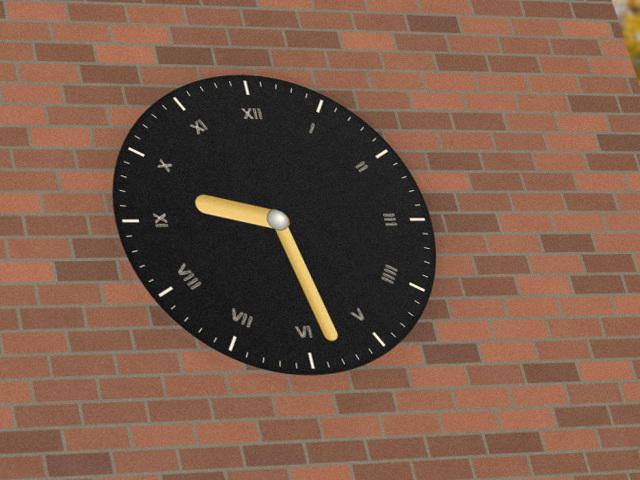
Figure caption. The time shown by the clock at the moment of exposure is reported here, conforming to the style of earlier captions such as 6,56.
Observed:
9,28
